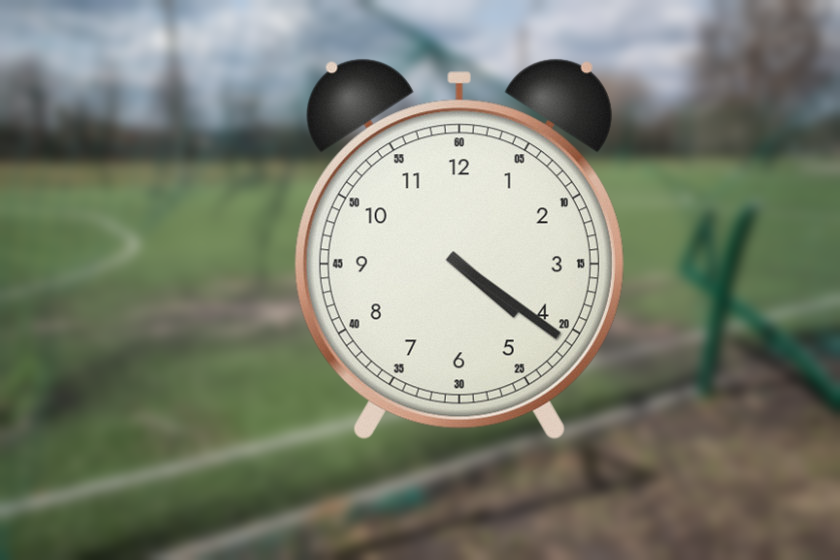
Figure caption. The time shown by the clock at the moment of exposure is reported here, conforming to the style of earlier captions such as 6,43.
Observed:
4,21
